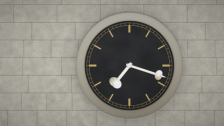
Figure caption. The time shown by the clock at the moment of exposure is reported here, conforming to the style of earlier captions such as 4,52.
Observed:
7,18
